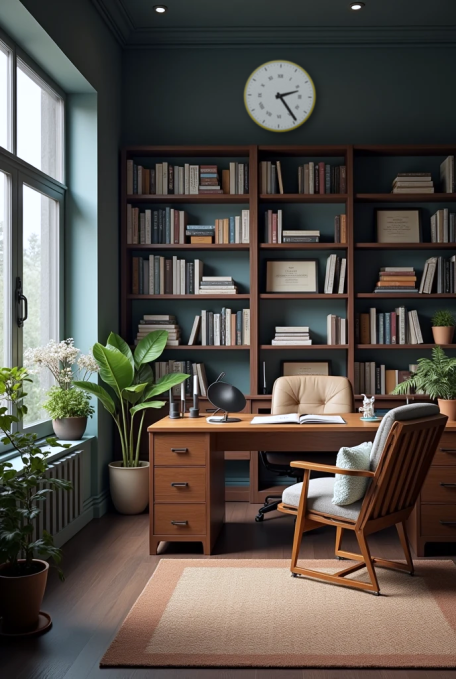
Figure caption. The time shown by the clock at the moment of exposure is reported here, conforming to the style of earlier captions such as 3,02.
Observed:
2,24
